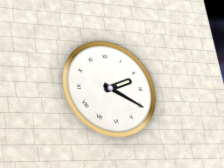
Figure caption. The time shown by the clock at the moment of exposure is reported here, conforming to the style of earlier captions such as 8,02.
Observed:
2,20
